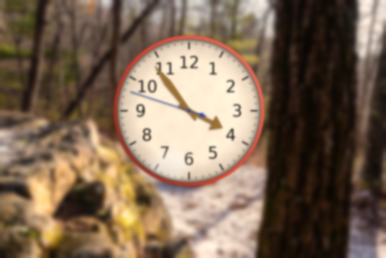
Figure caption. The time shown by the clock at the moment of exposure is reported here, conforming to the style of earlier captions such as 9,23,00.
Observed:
3,53,48
